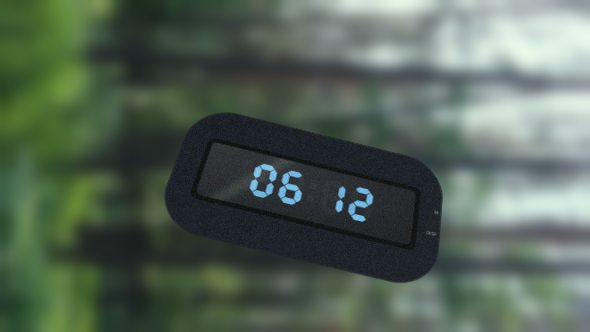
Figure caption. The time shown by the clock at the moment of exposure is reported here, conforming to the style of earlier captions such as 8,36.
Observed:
6,12
